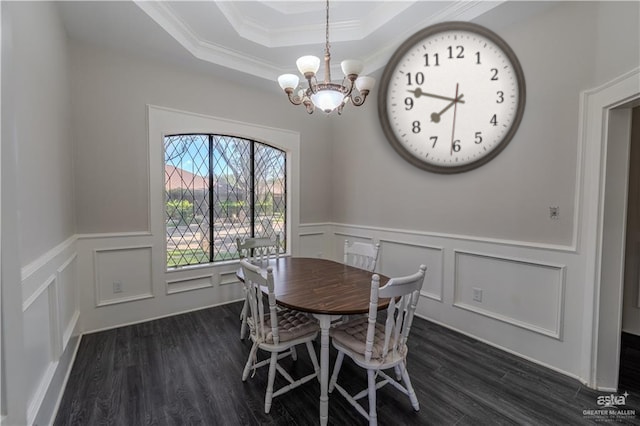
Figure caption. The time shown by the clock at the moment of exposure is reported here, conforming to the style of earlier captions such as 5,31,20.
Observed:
7,47,31
